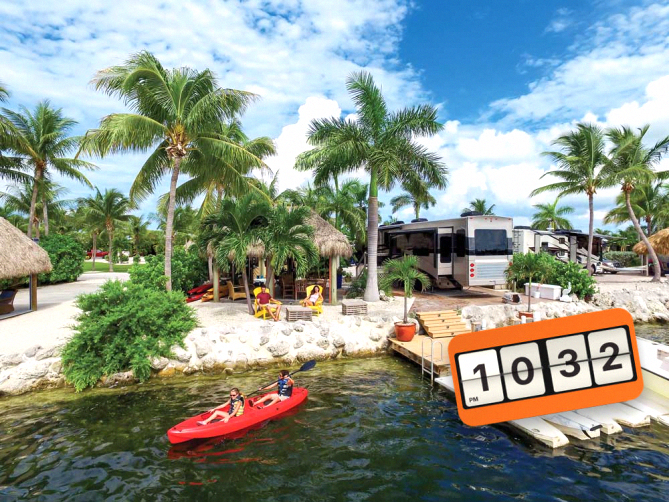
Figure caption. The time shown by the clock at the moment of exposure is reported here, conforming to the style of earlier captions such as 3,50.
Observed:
10,32
